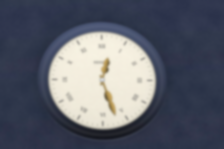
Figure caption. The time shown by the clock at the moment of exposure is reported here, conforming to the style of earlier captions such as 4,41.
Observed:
12,27
